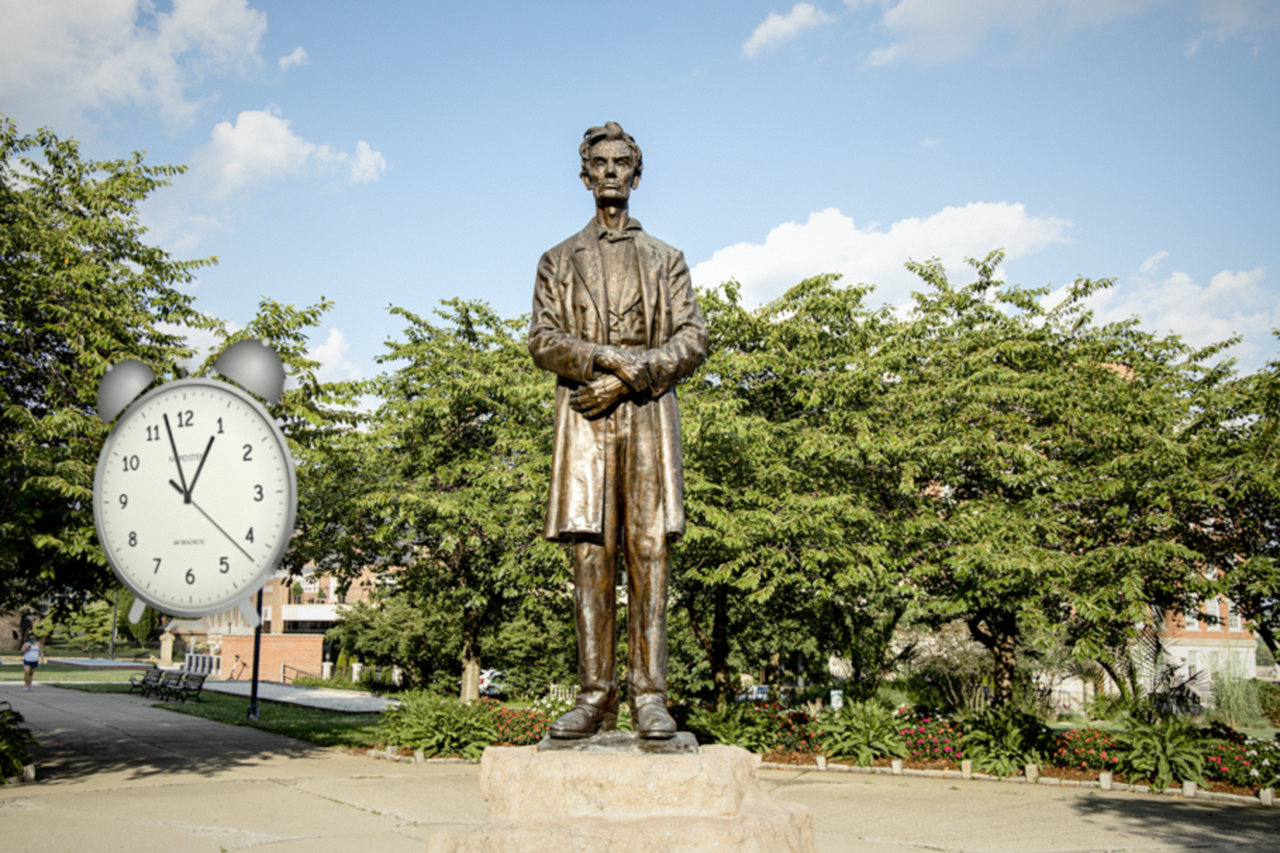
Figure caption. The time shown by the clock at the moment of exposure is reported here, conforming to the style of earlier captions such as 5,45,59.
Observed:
12,57,22
